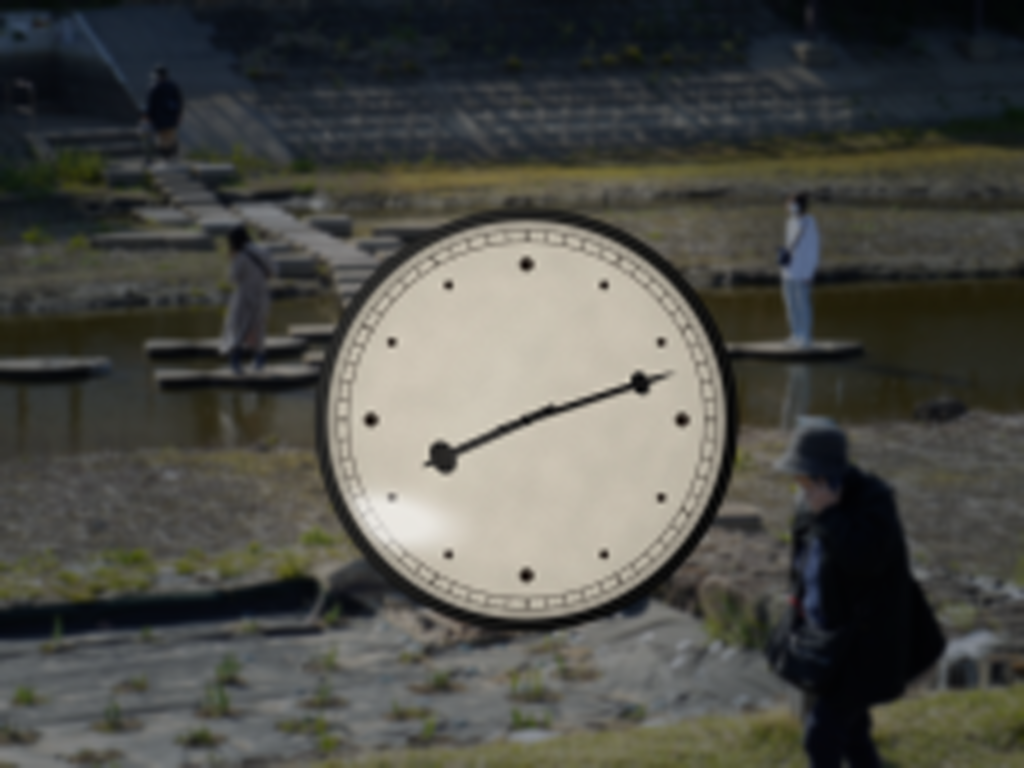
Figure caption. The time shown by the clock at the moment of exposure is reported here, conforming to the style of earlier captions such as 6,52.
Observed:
8,12
